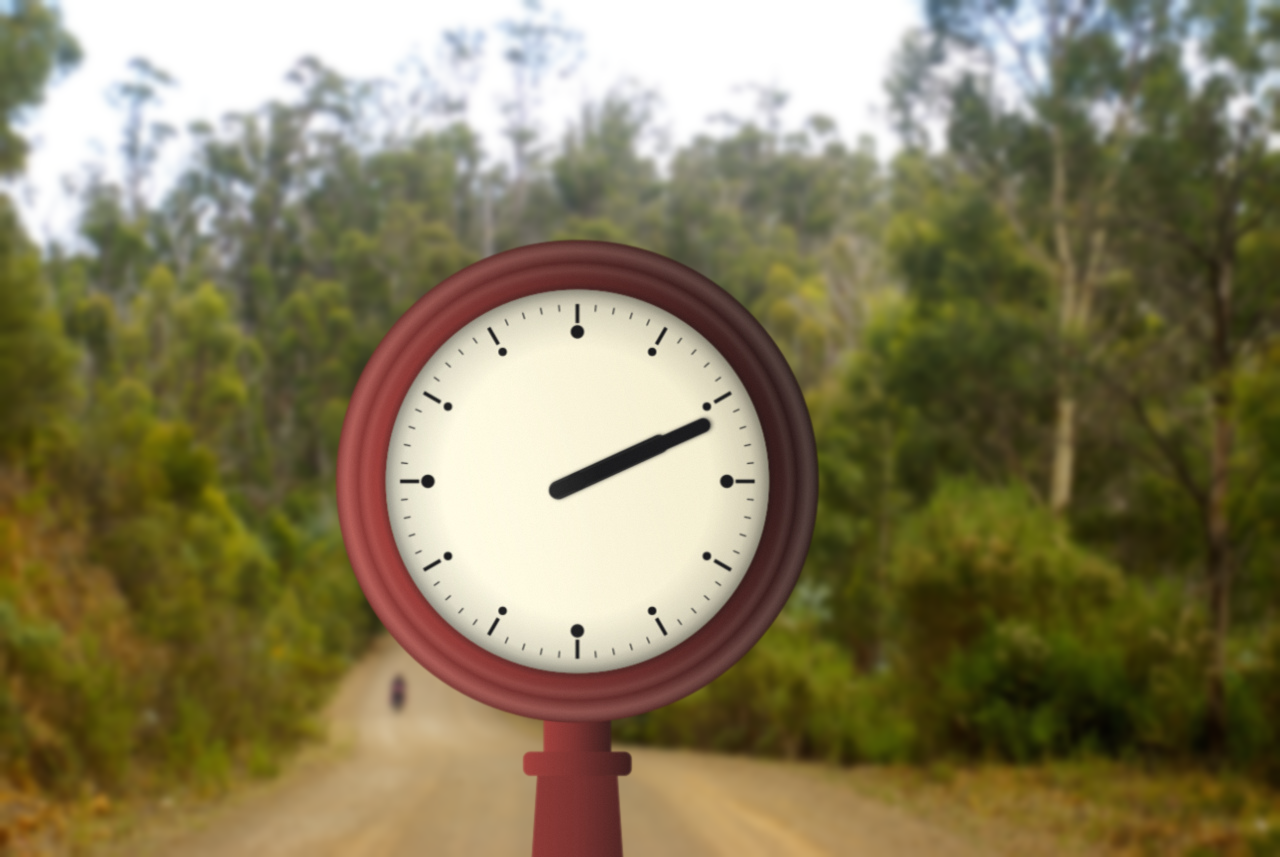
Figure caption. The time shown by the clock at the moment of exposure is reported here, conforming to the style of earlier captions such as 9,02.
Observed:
2,11
